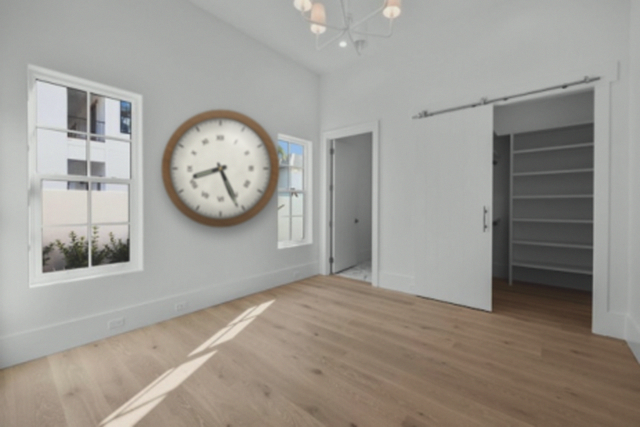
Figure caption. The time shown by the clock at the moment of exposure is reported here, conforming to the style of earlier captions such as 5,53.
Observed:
8,26
